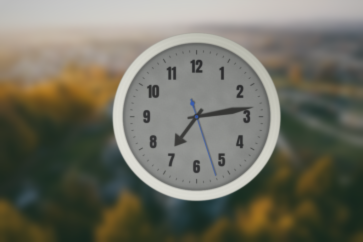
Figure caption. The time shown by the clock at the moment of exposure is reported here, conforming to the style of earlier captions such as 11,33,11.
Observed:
7,13,27
